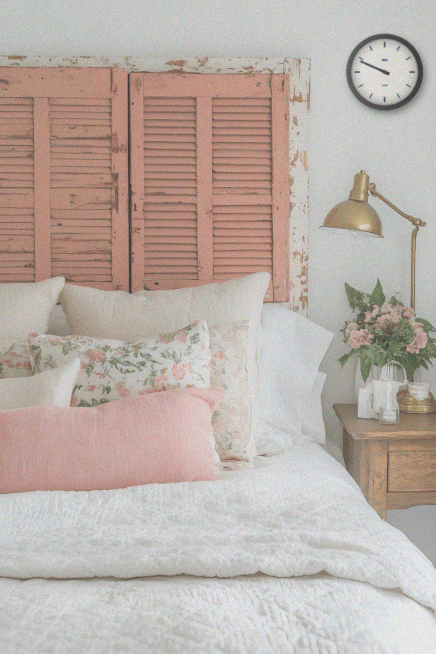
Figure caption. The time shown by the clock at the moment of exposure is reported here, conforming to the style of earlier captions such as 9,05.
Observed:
9,49
